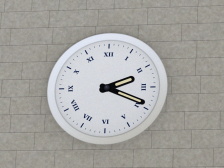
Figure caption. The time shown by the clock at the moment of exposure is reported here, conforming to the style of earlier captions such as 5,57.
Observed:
2,19
